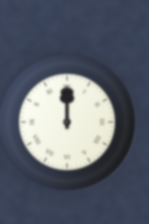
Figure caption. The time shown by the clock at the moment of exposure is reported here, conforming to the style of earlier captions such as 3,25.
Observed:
12,00
